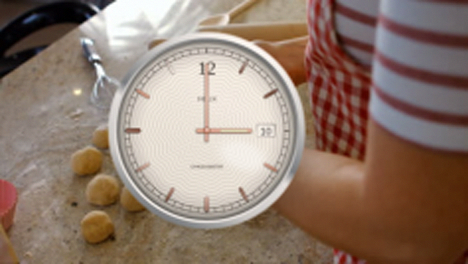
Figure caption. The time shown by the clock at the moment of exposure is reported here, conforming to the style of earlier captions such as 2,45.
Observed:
3,00
